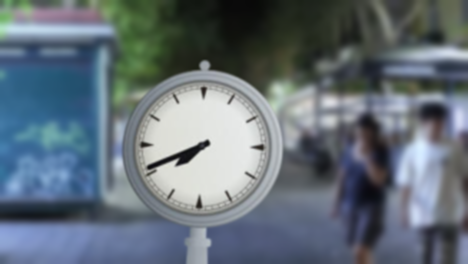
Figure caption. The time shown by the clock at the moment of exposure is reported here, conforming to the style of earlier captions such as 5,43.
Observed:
7,41
